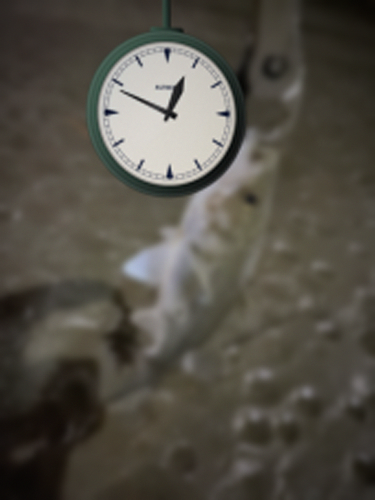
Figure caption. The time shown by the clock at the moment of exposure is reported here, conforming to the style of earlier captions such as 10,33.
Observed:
12,49
